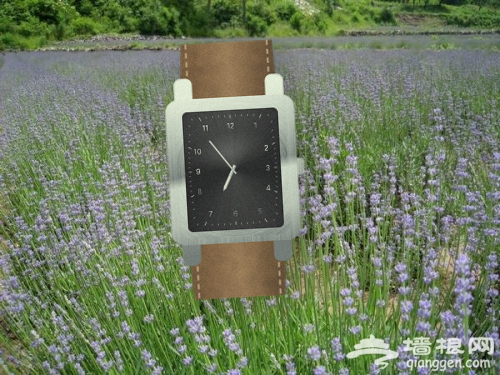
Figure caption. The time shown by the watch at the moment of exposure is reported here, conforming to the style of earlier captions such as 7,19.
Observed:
6,54
